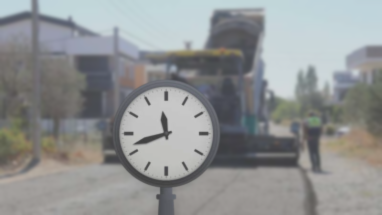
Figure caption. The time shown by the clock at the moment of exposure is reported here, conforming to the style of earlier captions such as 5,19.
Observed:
11,42
